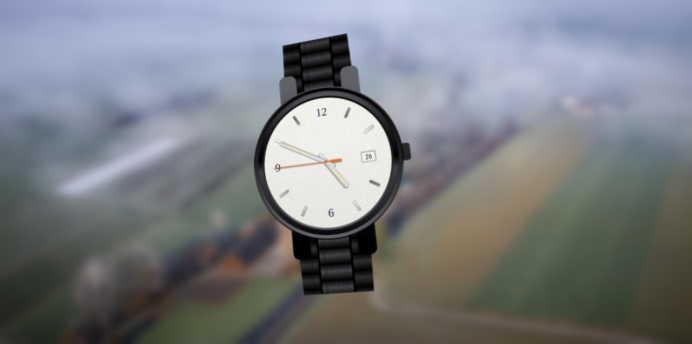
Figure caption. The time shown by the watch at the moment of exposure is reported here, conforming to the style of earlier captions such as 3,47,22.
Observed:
4,49,45
